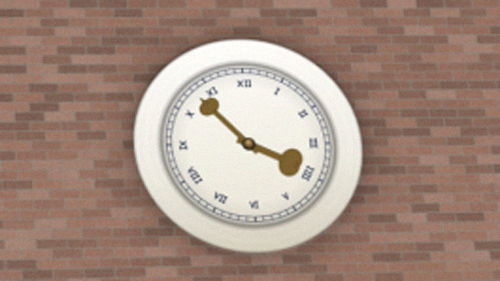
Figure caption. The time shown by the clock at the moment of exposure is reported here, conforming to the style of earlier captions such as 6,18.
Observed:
3,53
